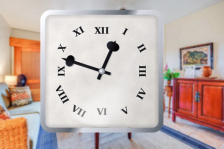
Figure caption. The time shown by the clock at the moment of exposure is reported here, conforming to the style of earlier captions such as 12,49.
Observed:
12,48
